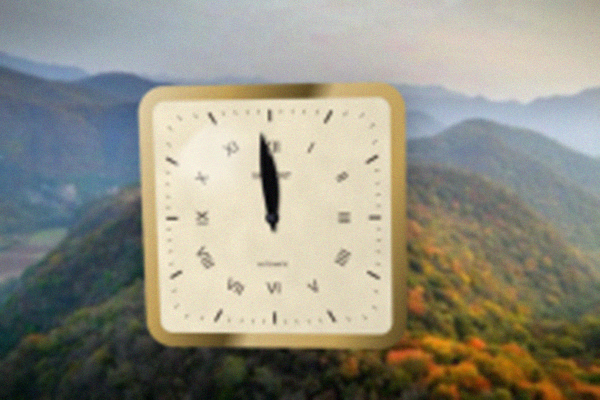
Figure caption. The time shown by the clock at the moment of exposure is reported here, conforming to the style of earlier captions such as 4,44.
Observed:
11,59
